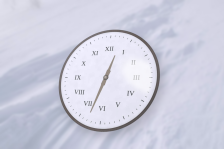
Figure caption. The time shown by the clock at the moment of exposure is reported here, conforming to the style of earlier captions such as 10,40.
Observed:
12,33
